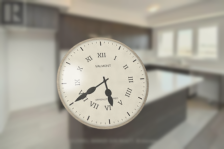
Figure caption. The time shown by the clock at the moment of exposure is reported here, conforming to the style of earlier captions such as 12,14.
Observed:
5,40
